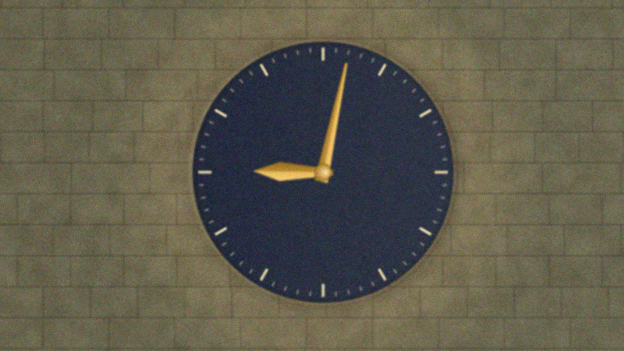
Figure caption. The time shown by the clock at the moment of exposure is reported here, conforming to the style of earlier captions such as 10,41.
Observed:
9,02
